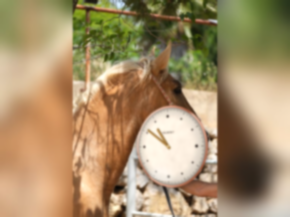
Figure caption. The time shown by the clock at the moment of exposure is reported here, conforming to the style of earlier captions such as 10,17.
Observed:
10,51
